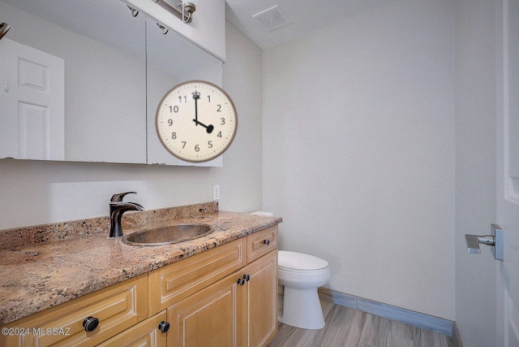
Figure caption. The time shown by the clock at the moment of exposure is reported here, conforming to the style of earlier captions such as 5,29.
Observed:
4,00
